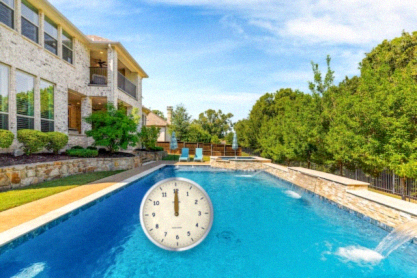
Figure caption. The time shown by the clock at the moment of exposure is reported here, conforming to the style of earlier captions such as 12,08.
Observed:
12,00
